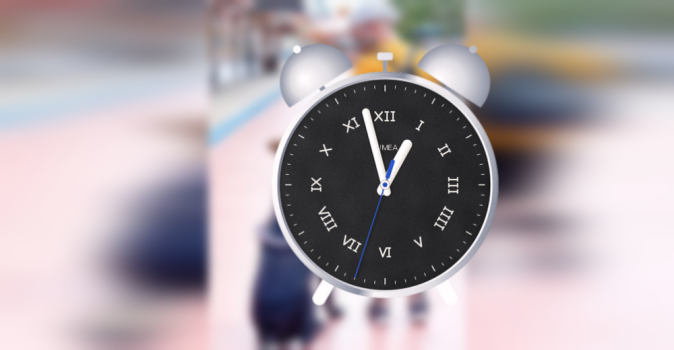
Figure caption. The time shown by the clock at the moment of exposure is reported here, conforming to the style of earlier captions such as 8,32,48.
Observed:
12,57,33
